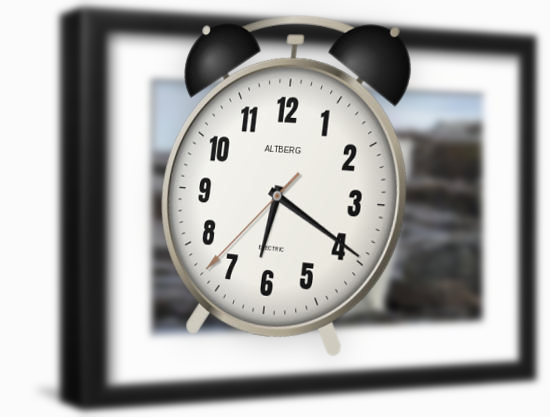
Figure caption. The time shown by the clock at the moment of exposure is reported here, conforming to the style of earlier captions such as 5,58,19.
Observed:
6,19,37
